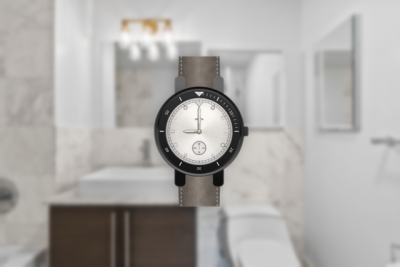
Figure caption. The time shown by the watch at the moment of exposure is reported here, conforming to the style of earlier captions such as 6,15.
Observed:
9,00
